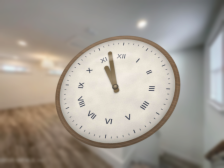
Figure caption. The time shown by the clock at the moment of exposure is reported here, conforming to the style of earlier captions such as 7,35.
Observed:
10,57
